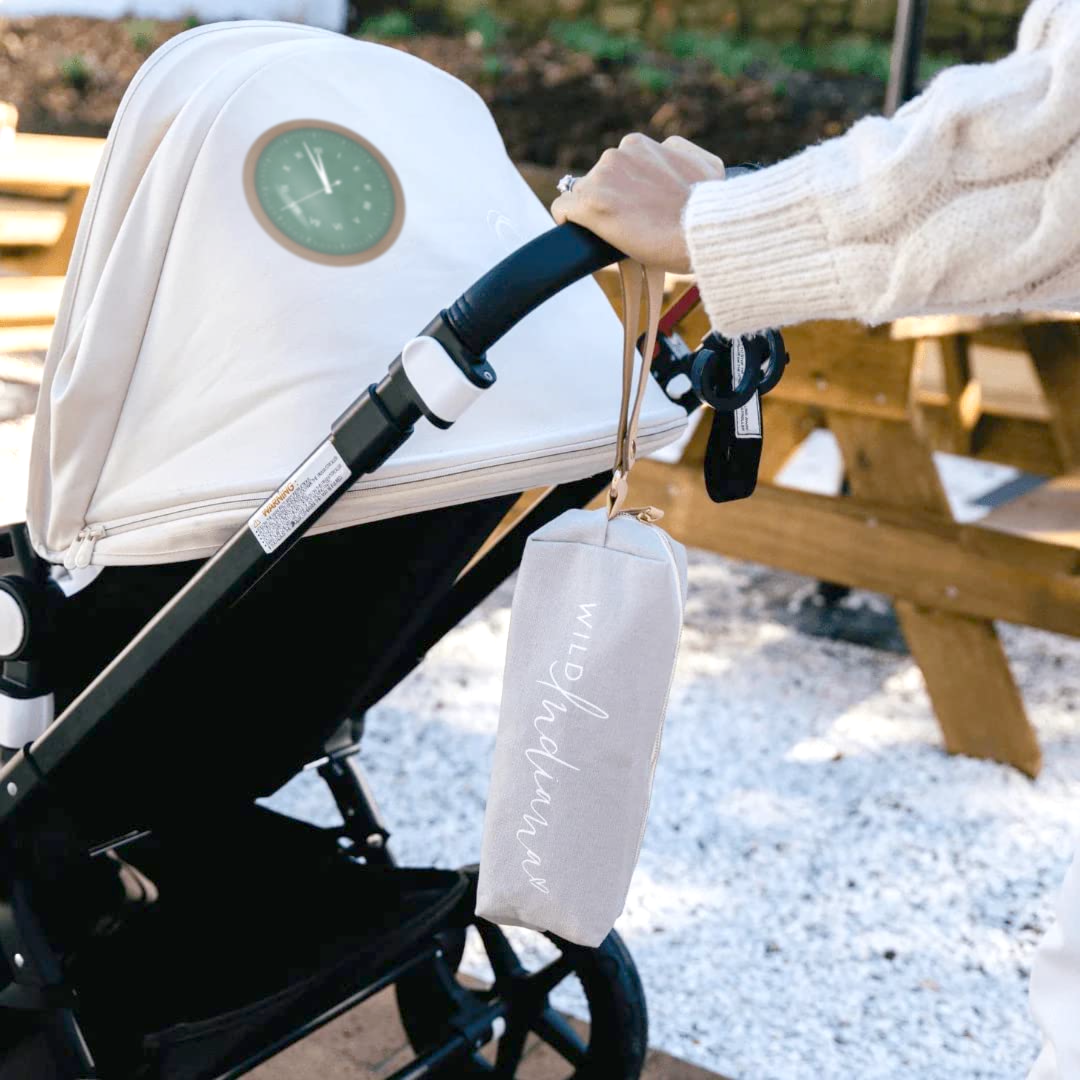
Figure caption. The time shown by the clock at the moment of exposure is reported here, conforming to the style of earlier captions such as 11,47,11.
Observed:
11,57,41
